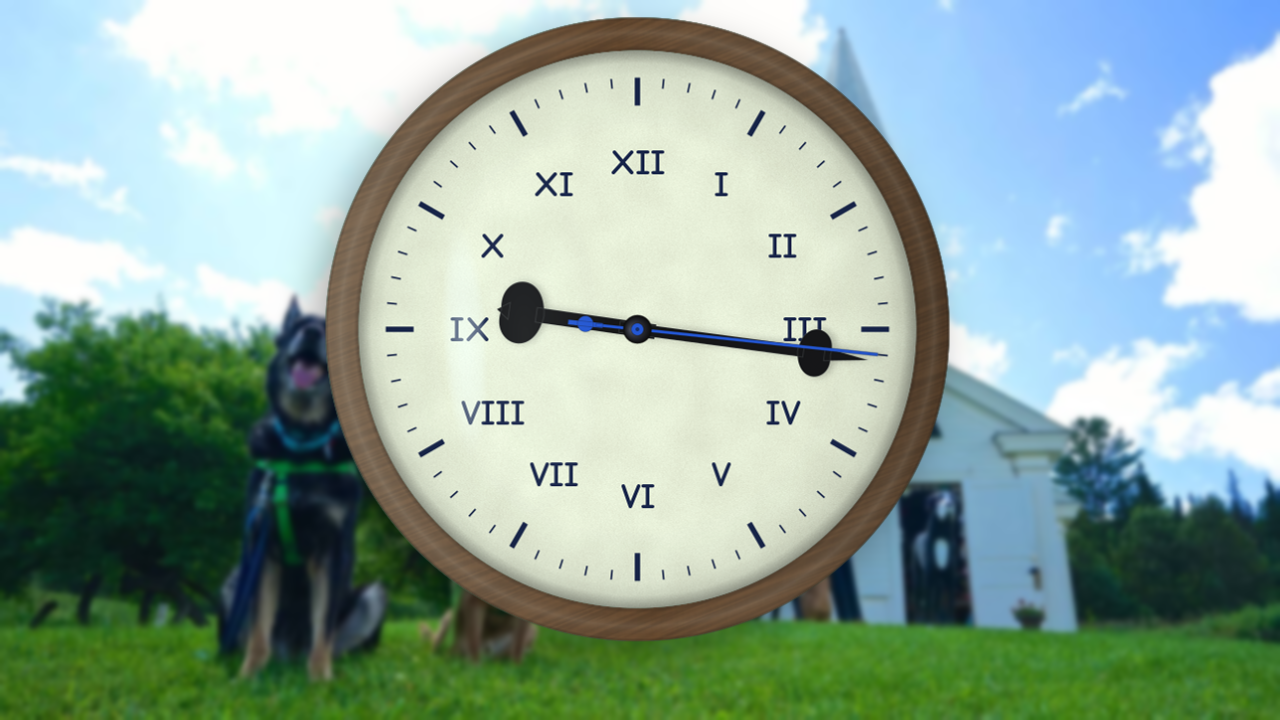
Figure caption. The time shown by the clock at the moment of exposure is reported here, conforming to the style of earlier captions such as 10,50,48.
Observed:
9,16,16
